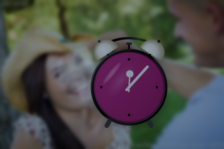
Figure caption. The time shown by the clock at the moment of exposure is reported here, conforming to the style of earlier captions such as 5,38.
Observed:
12,07
